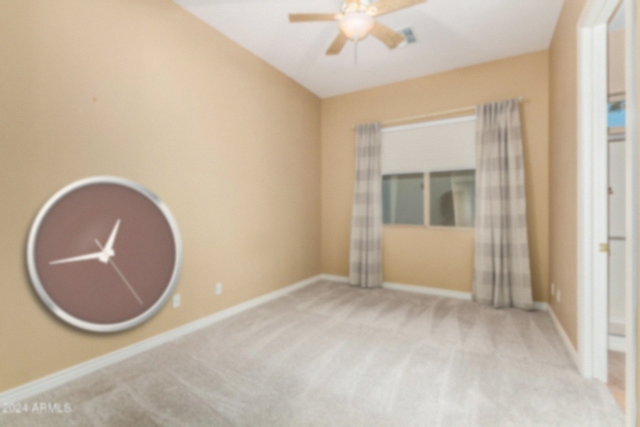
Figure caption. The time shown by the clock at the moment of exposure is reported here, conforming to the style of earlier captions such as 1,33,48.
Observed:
12,43,24
